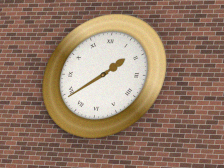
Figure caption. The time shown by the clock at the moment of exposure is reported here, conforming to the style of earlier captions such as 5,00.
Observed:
1,39
